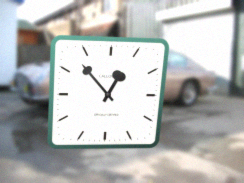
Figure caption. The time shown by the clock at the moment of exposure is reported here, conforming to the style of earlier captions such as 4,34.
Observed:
12,53
